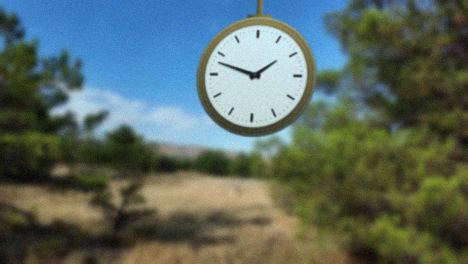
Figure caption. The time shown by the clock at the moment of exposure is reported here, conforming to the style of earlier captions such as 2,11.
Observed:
1,48
